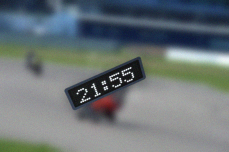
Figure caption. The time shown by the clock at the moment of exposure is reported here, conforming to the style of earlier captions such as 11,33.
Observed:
21,55
